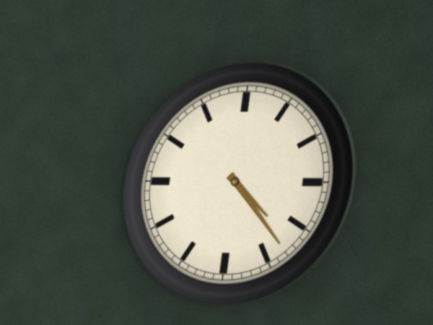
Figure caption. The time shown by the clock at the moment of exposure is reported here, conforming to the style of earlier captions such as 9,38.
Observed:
4,23
